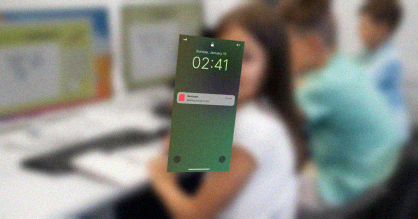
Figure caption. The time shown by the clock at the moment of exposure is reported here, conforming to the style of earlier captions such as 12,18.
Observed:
2,41
